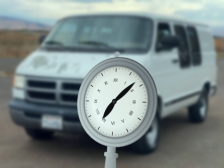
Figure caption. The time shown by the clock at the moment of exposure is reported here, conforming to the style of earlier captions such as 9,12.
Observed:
7,08
